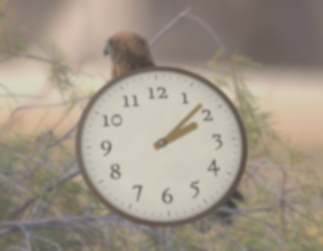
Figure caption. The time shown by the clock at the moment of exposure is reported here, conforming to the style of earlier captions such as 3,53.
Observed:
2,08
